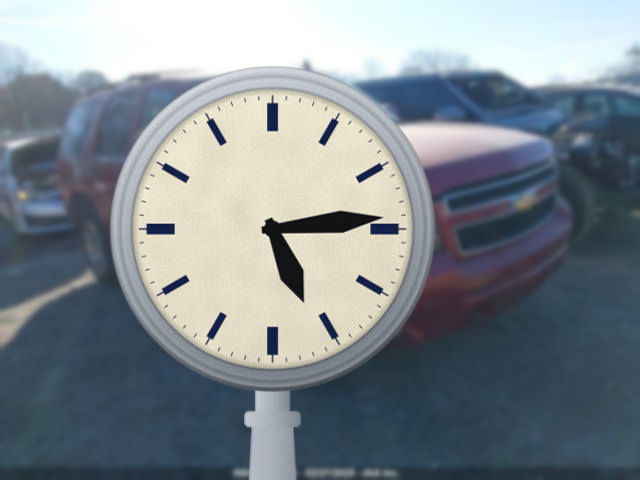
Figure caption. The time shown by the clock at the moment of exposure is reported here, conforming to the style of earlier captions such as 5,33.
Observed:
5,14
